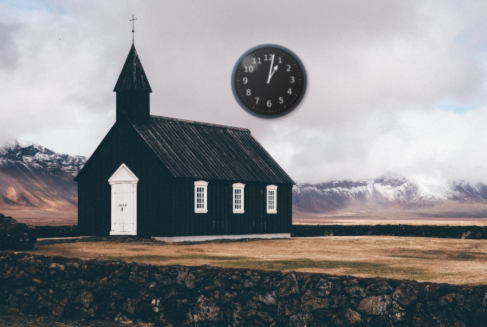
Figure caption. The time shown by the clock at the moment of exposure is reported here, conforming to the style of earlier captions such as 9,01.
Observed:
1,02
